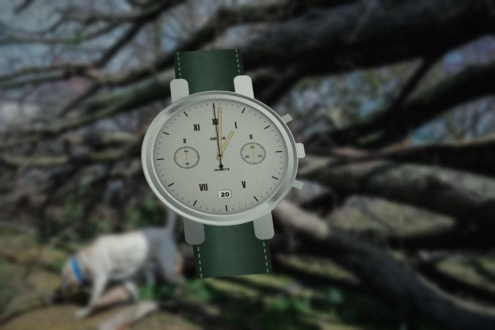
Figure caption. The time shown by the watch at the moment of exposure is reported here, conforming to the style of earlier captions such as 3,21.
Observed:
1,01
